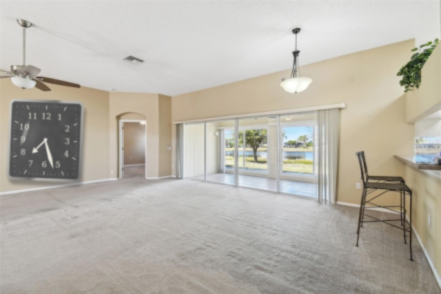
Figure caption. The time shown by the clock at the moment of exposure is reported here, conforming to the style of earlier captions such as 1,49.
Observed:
7,27
